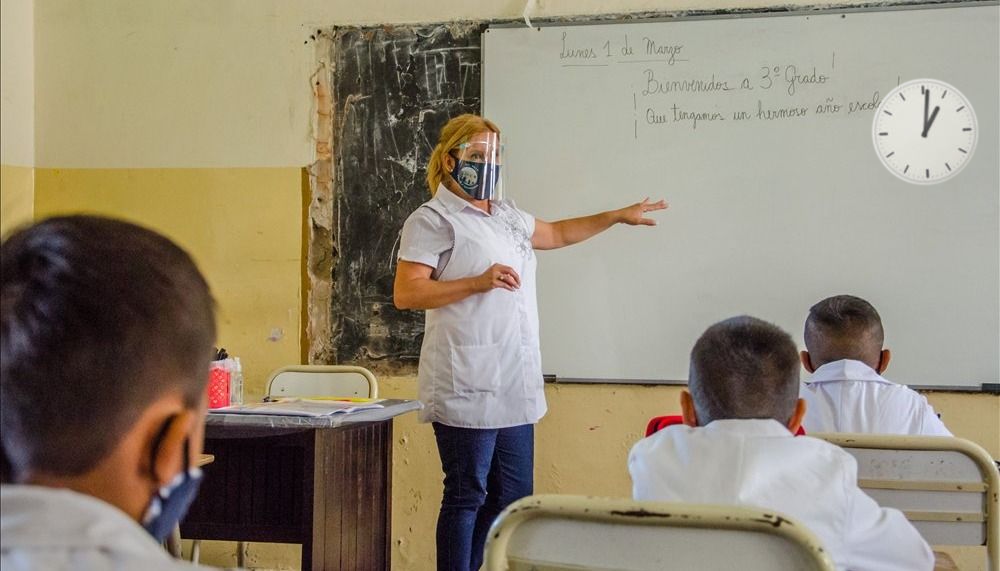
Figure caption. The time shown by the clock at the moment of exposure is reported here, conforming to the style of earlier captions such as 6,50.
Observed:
1,01
